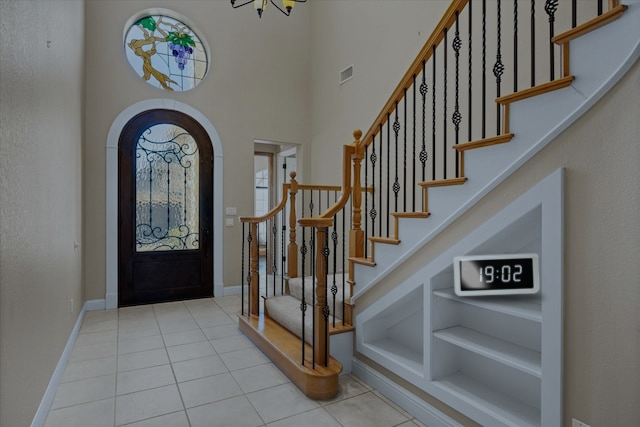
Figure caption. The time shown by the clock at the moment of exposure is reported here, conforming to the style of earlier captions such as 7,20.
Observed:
19,02
